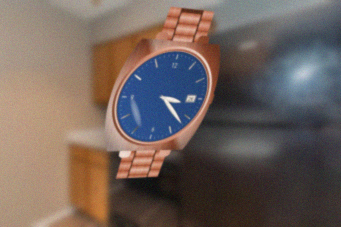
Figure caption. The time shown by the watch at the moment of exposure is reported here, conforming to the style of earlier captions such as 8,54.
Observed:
3,22
